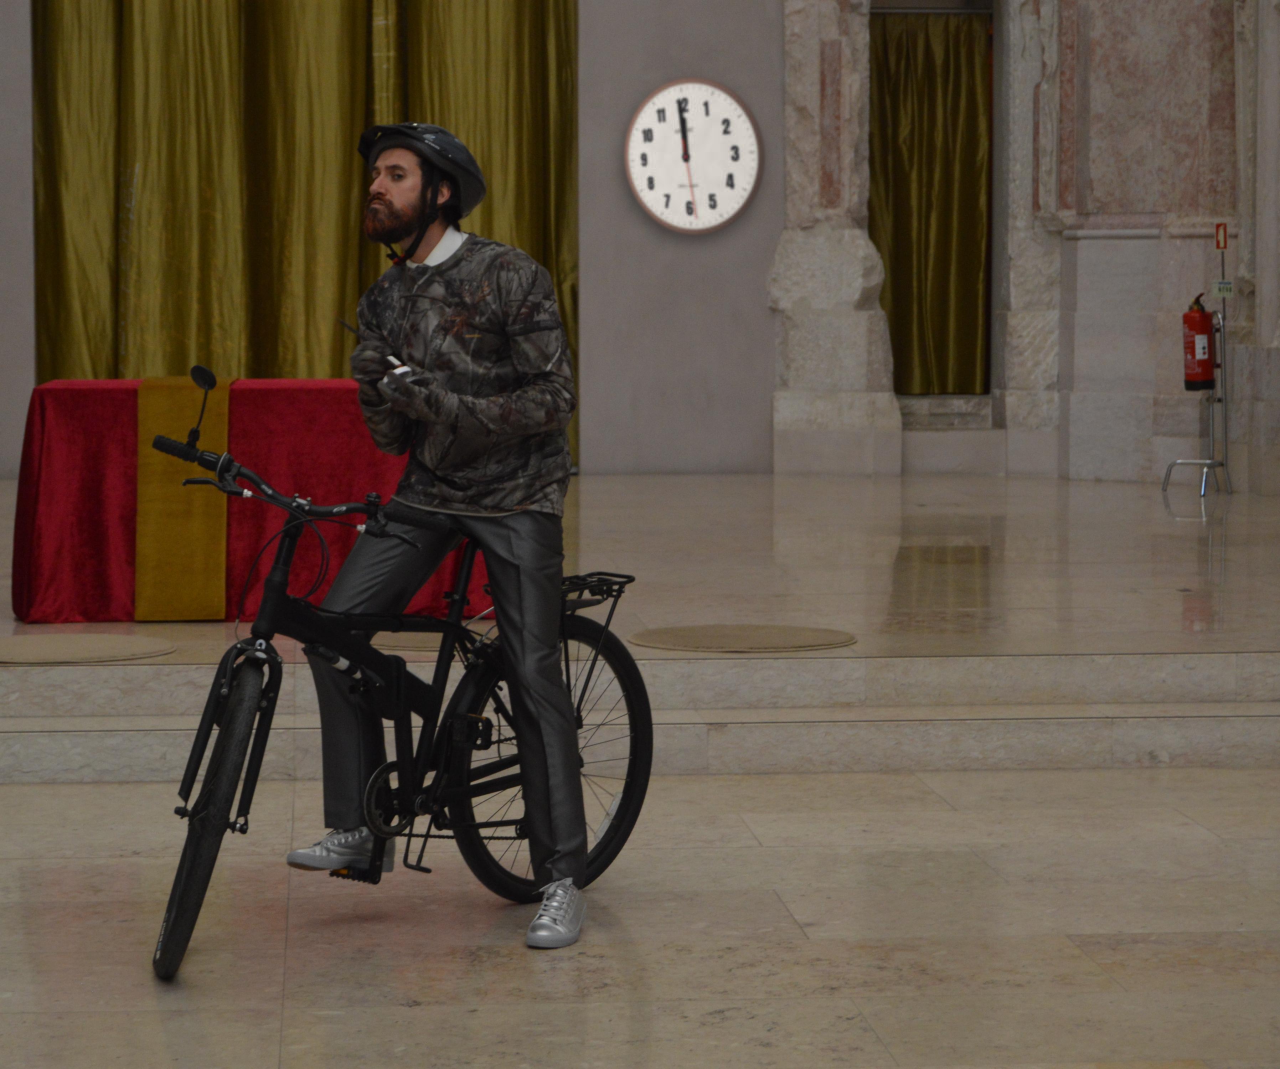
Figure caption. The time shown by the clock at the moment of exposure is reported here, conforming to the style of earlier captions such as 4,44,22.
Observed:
11,59,29
